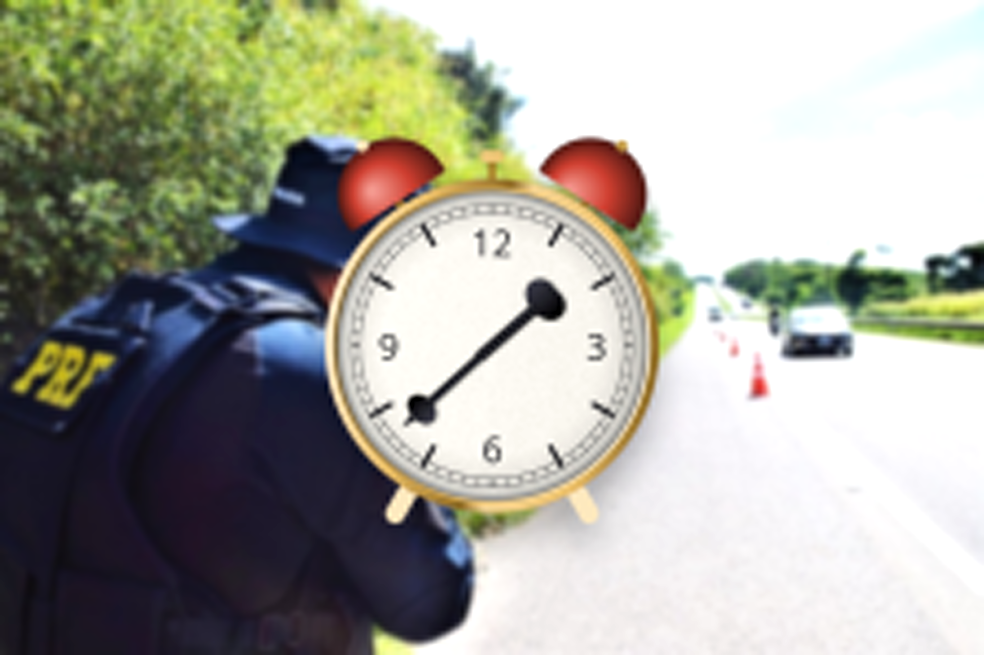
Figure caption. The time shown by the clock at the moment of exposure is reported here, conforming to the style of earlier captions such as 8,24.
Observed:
1,38
